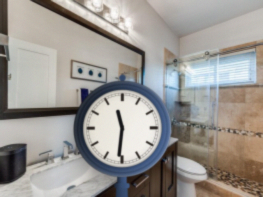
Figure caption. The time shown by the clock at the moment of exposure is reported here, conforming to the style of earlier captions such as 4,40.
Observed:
11,31
